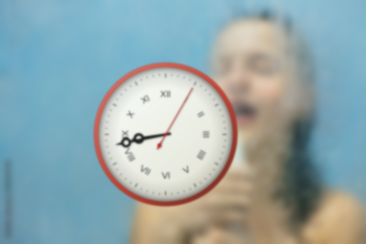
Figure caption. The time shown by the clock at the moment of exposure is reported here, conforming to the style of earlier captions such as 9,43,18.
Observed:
8,43,05
